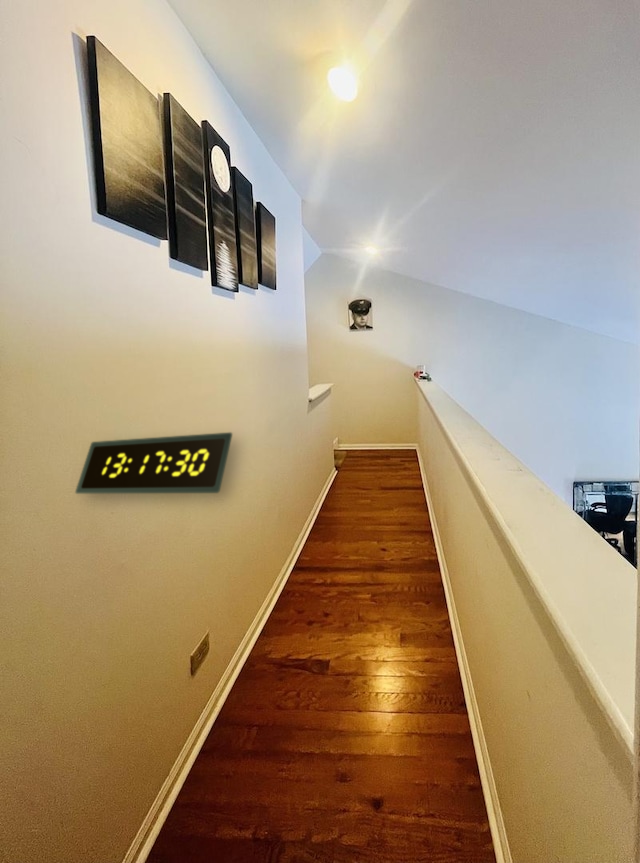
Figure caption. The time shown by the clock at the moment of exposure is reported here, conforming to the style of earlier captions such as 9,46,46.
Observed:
13,17,30
